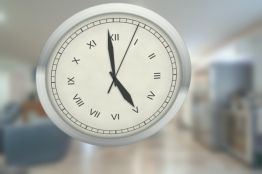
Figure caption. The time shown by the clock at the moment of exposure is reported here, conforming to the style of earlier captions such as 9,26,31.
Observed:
4,59,04
